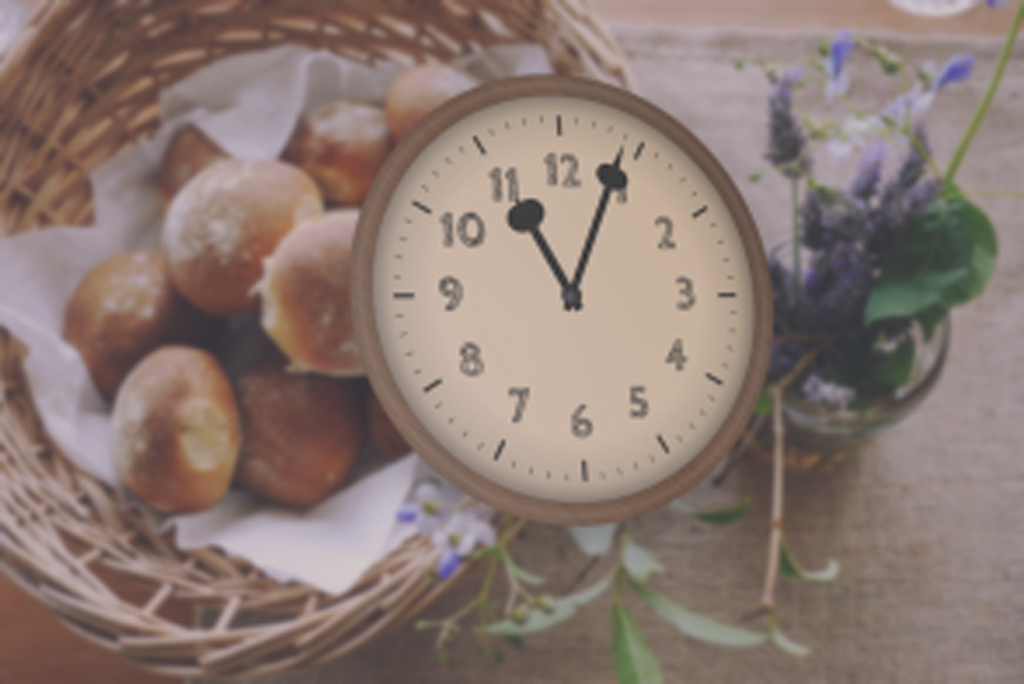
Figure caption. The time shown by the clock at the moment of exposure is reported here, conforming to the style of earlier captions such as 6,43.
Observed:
11,04
